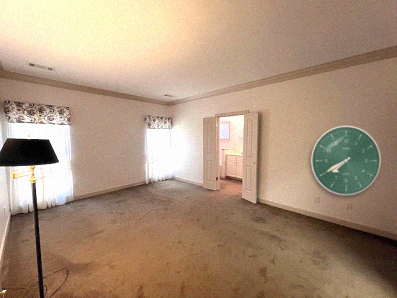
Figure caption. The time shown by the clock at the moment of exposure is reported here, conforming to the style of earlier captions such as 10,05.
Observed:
7,40
